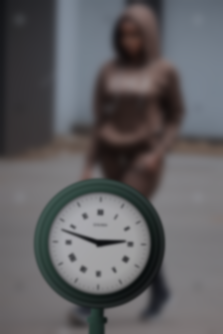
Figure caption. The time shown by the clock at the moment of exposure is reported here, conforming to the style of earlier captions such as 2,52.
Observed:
2,48
